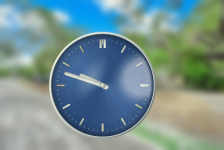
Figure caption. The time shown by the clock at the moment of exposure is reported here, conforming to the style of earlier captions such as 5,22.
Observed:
9,48
